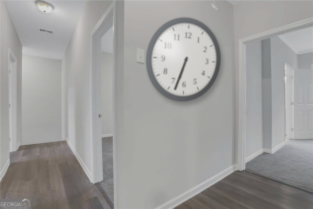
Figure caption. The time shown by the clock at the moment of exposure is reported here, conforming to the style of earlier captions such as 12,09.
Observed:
6,33
